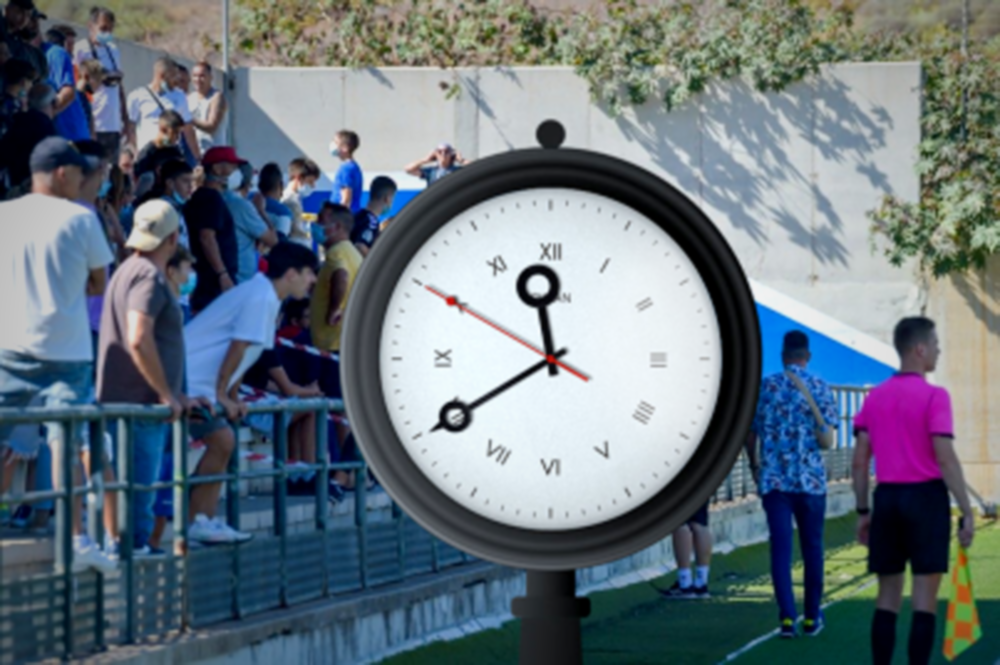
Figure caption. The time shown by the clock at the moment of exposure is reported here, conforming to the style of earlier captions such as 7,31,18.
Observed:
11,39,50
